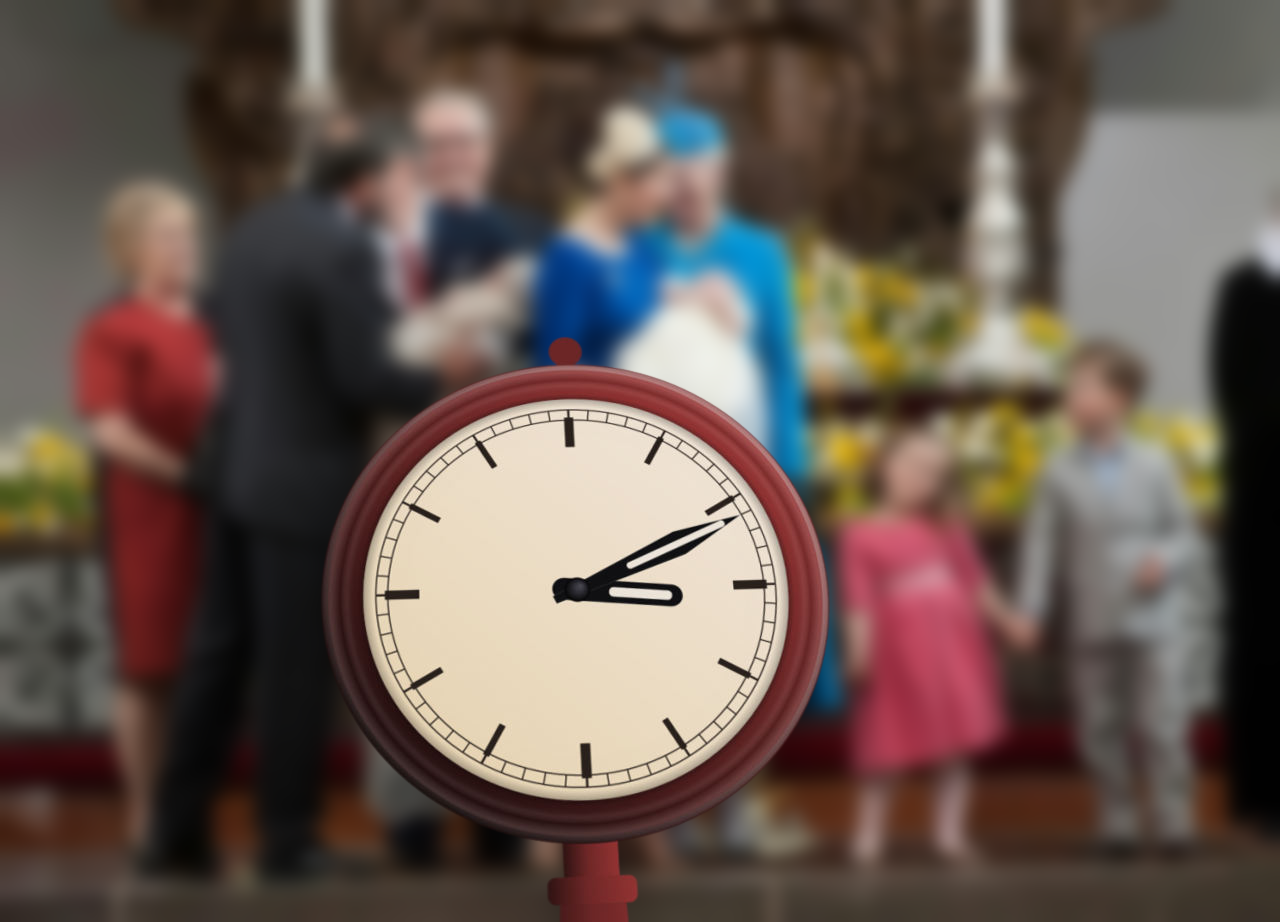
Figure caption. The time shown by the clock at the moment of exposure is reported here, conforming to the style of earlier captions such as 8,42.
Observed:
3,11
